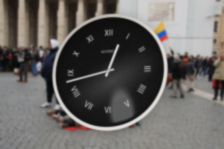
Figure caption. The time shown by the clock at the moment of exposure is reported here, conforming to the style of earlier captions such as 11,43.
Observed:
12,43
